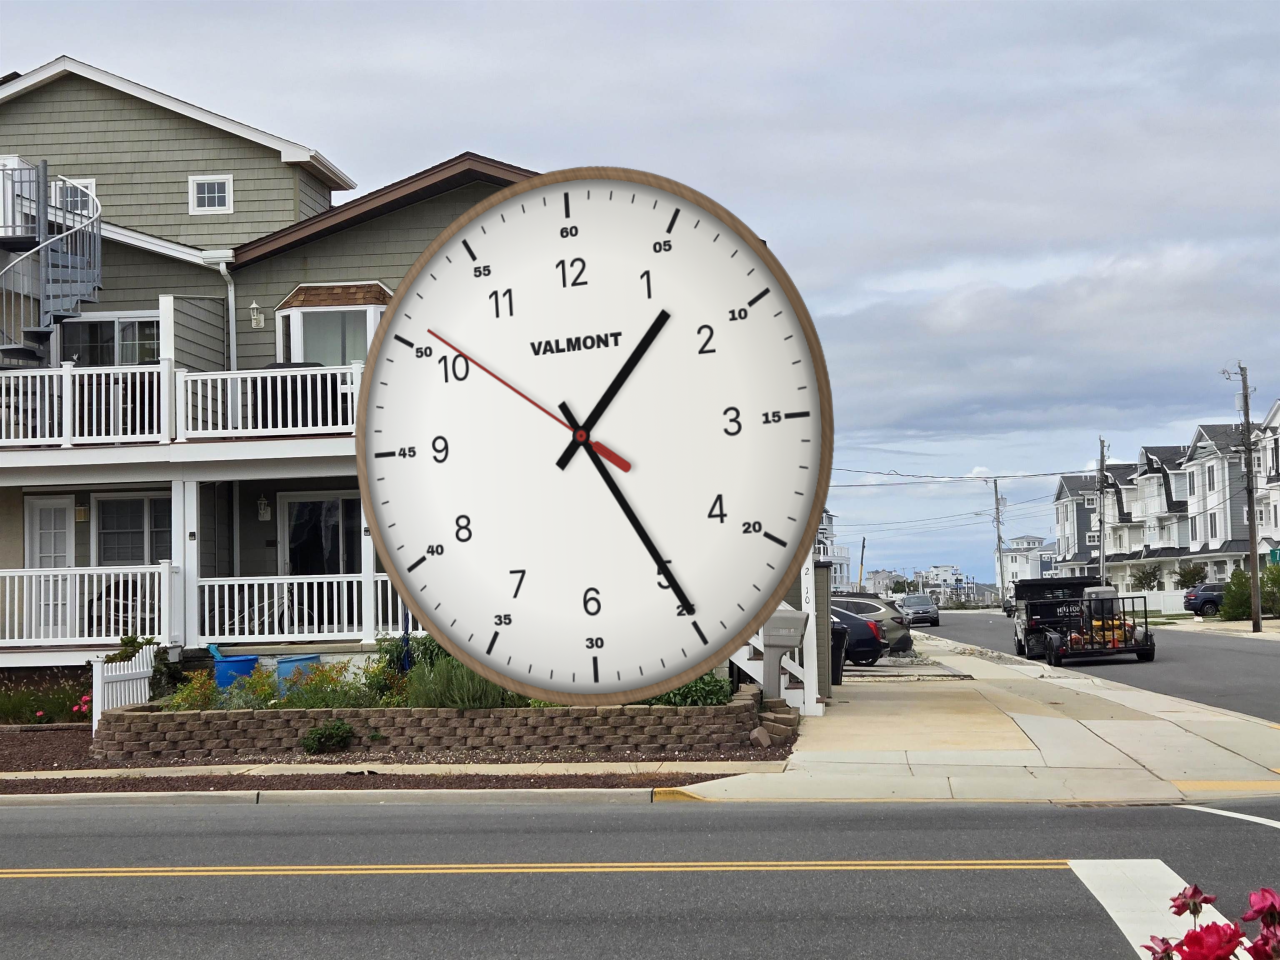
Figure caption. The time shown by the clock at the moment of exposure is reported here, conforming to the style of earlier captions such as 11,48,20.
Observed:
1,24,51
